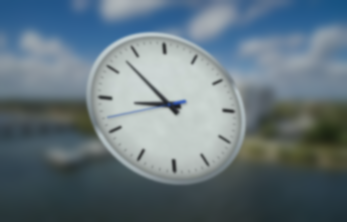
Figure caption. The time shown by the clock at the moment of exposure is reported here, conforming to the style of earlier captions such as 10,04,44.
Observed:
8,52,42
